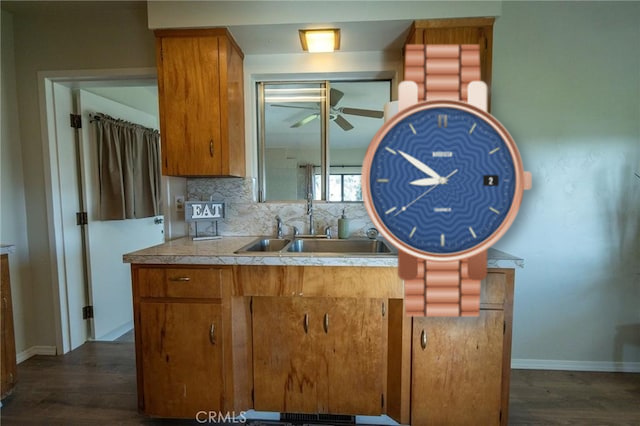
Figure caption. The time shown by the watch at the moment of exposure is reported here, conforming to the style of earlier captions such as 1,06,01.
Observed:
8,50,39
